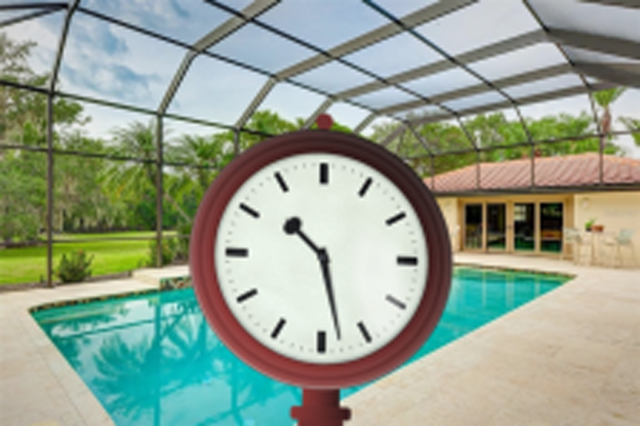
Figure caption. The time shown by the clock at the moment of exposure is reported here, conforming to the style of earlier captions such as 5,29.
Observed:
10,28
